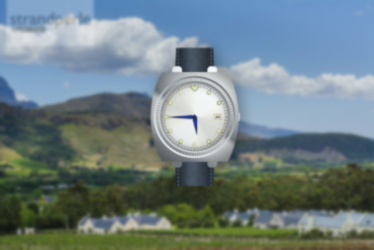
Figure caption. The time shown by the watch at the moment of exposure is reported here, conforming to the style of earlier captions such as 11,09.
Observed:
5,45
